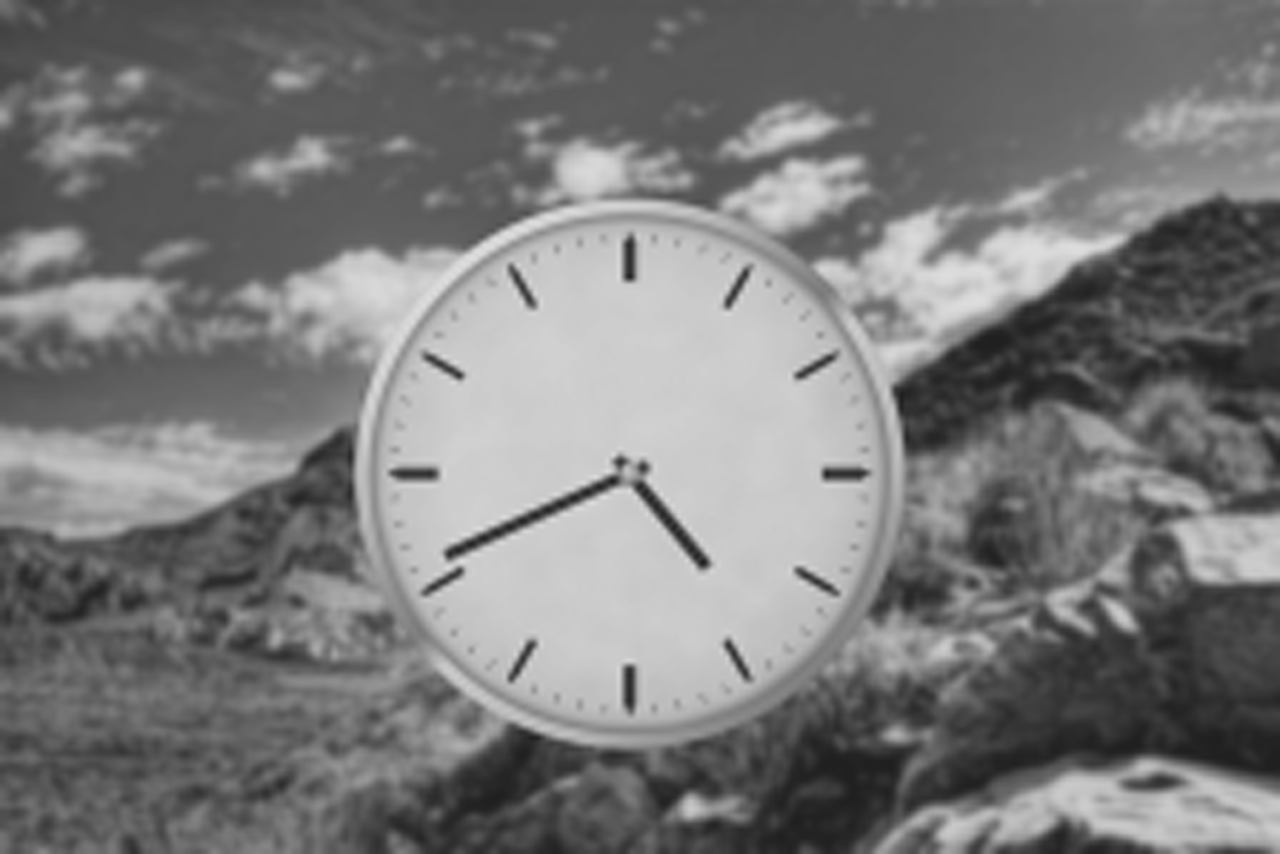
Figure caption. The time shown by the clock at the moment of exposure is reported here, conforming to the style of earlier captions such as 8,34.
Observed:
4,41
